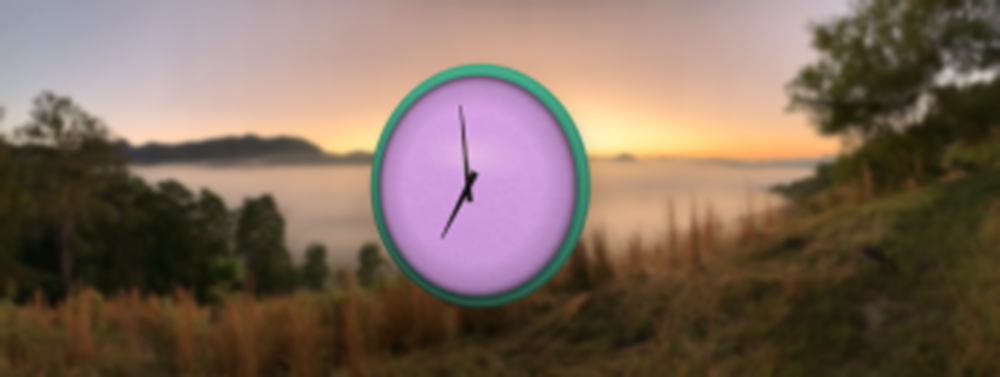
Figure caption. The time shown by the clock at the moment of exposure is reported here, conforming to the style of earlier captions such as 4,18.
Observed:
6,59
